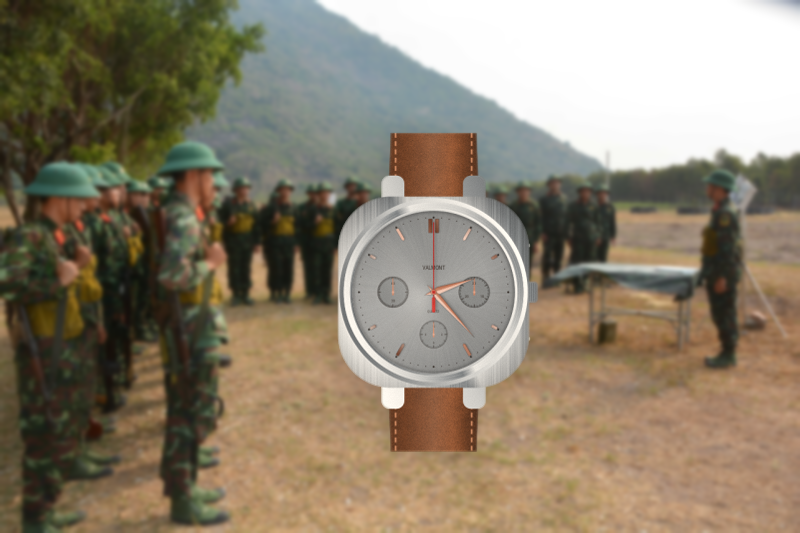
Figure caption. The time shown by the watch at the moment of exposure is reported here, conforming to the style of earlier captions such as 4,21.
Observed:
2,23
